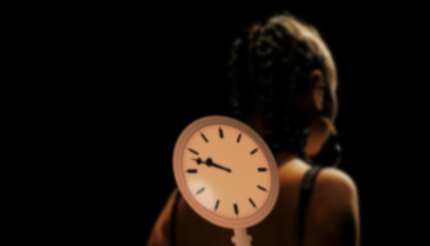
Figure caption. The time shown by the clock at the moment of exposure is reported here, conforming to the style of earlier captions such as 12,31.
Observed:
9,48
